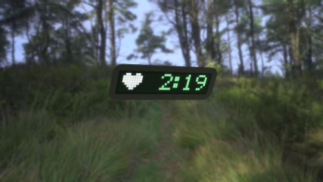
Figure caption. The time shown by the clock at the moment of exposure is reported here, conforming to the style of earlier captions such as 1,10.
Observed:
2,19
